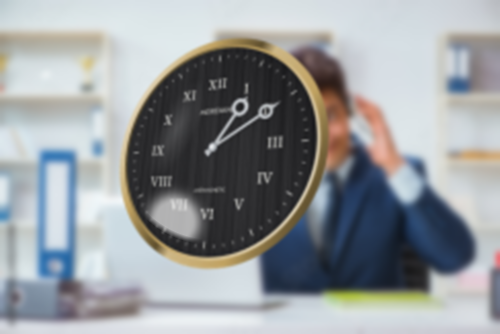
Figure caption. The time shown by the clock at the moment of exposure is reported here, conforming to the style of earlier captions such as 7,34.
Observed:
1,10
